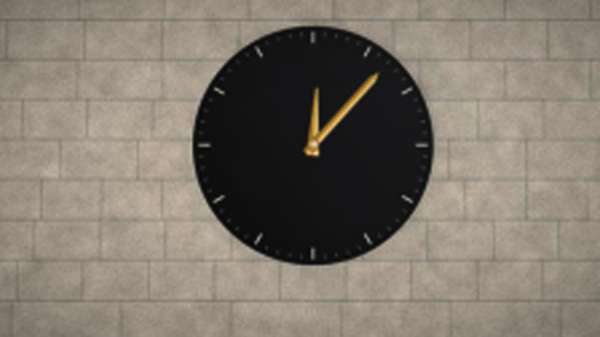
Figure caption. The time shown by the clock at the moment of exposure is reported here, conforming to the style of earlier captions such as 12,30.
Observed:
12,07
